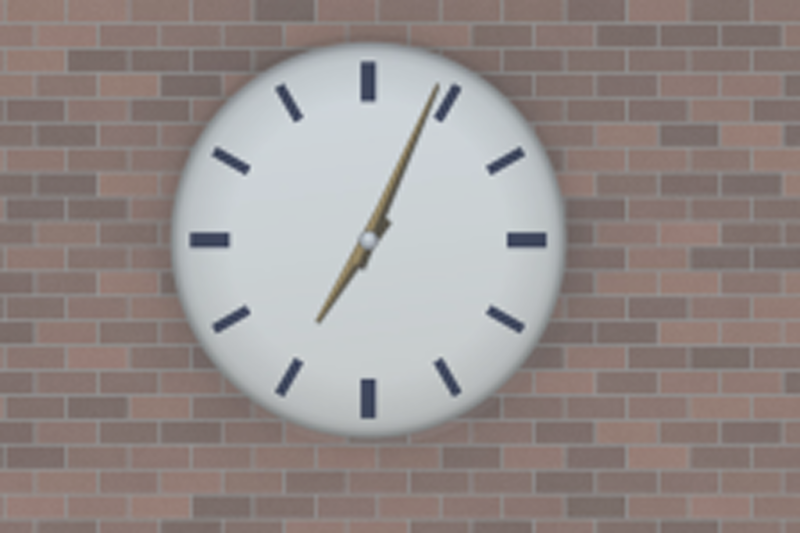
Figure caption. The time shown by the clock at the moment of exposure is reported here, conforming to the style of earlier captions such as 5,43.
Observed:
7,04
